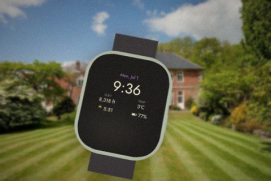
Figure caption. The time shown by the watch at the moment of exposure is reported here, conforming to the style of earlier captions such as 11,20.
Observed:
9,36
